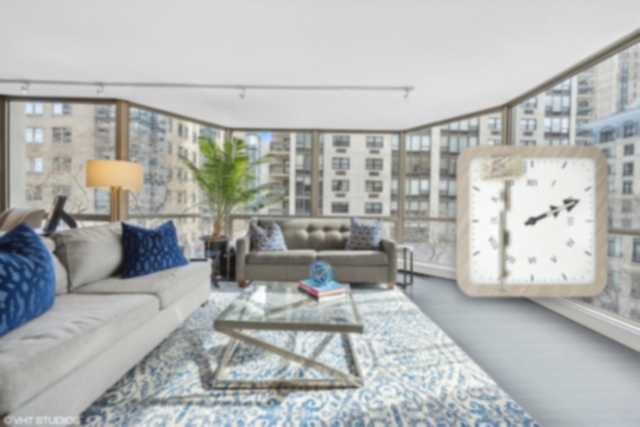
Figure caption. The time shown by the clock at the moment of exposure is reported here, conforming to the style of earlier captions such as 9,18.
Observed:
2,11
